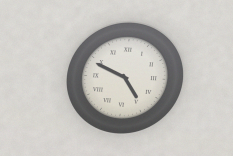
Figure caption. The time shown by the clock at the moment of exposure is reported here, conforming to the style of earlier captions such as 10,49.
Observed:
4,49
